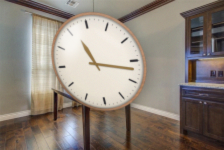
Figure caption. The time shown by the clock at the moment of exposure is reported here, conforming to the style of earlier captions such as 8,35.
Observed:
11,17
